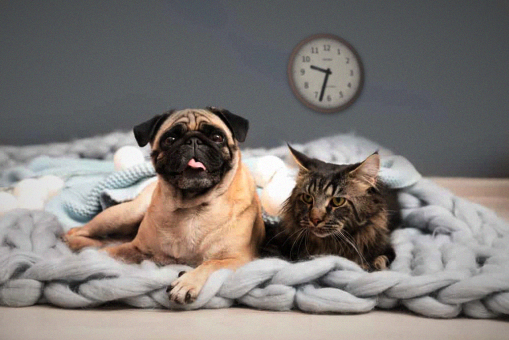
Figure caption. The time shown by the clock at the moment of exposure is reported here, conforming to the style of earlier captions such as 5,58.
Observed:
9,33
